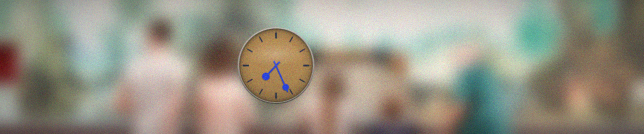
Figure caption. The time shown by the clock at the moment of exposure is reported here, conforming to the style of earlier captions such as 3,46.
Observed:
7,26
